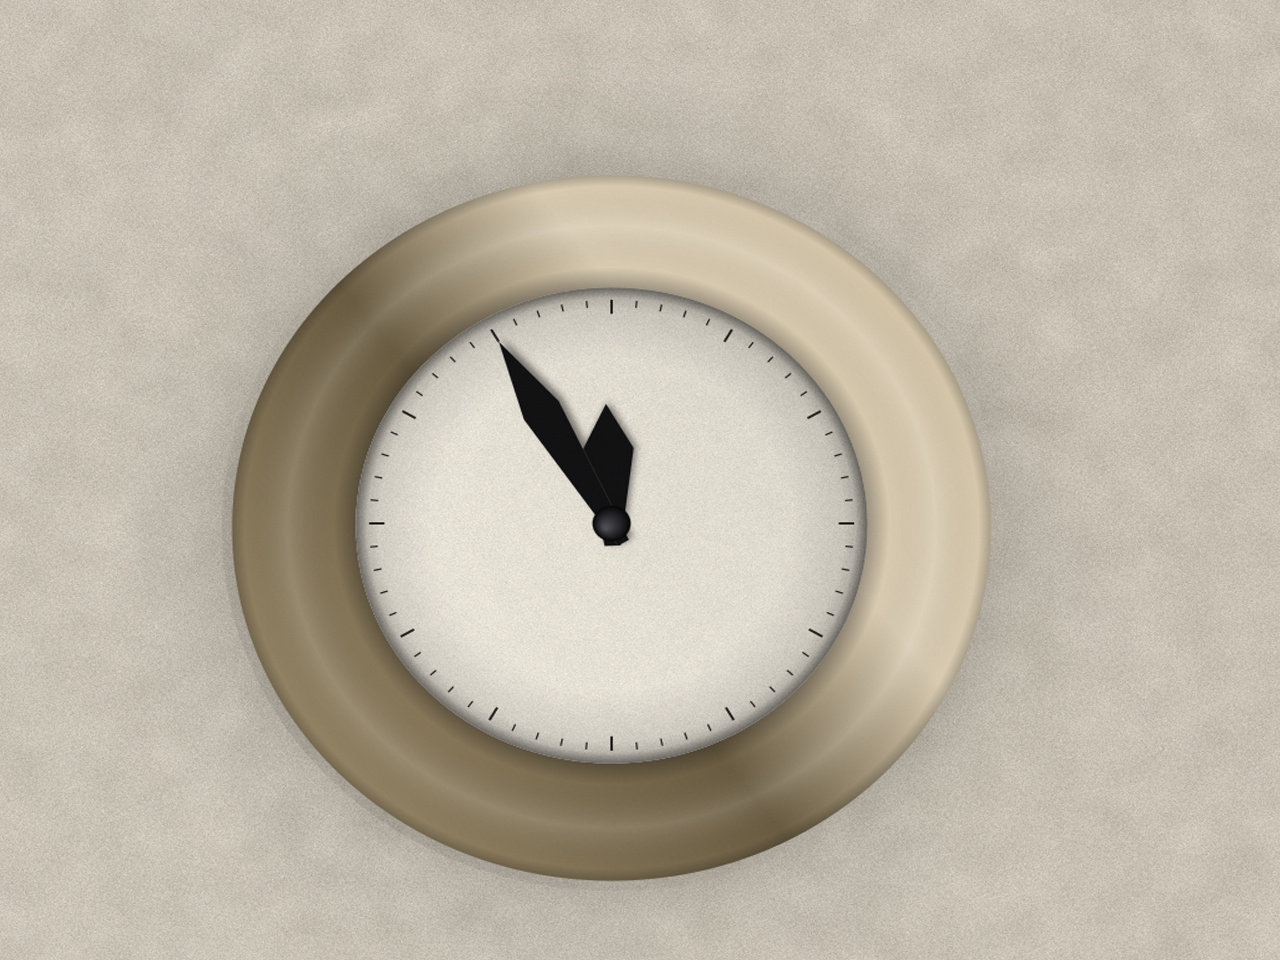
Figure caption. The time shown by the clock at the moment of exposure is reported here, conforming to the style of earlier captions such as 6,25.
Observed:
11,55
